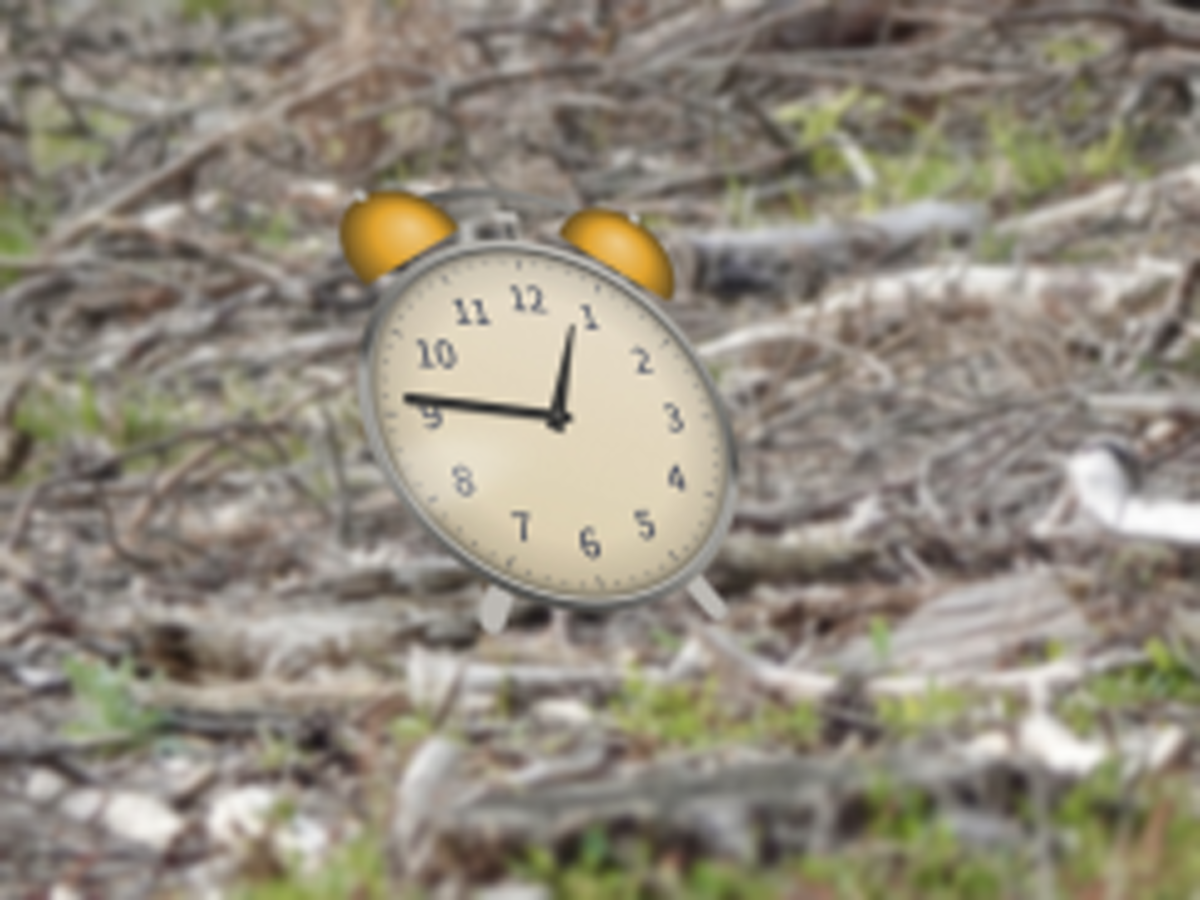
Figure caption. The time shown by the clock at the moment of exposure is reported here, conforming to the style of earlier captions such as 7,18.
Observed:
12,46
